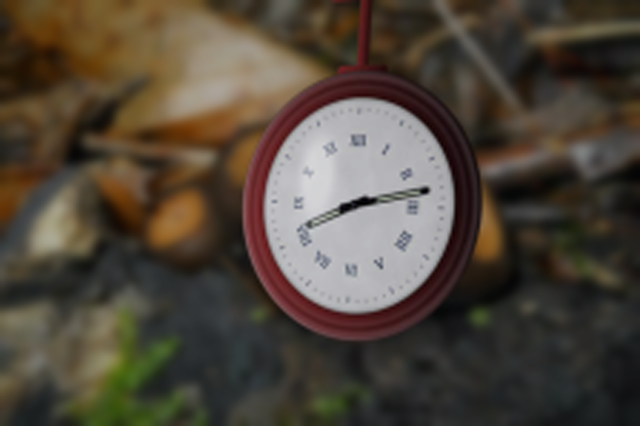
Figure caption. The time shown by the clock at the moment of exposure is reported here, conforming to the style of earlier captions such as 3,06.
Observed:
8,13
